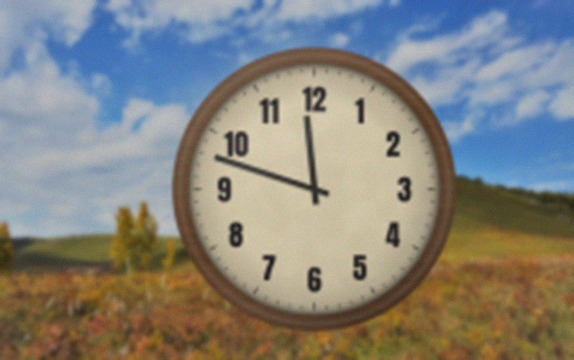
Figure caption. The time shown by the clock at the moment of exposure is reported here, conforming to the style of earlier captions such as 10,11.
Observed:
11,48
